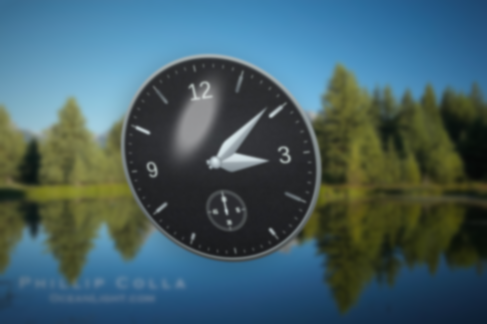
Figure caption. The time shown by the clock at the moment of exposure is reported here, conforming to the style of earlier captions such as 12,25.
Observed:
3,09
